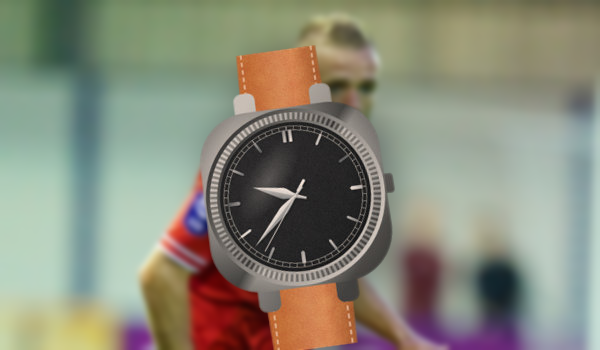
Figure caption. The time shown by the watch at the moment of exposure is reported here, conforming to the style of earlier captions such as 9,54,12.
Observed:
9,37,36
